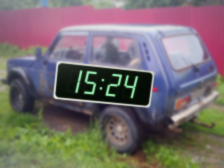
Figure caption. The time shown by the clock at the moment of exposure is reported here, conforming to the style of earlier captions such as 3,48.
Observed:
15,24
